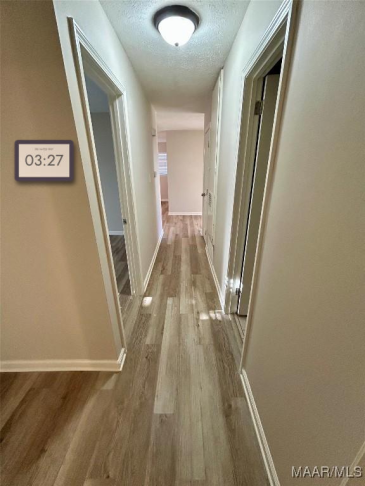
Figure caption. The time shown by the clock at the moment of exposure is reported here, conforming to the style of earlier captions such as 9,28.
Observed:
3,27
